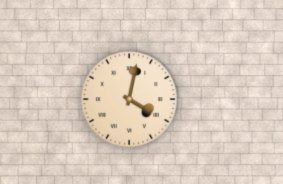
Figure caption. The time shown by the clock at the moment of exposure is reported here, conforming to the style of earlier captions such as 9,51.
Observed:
4,02
